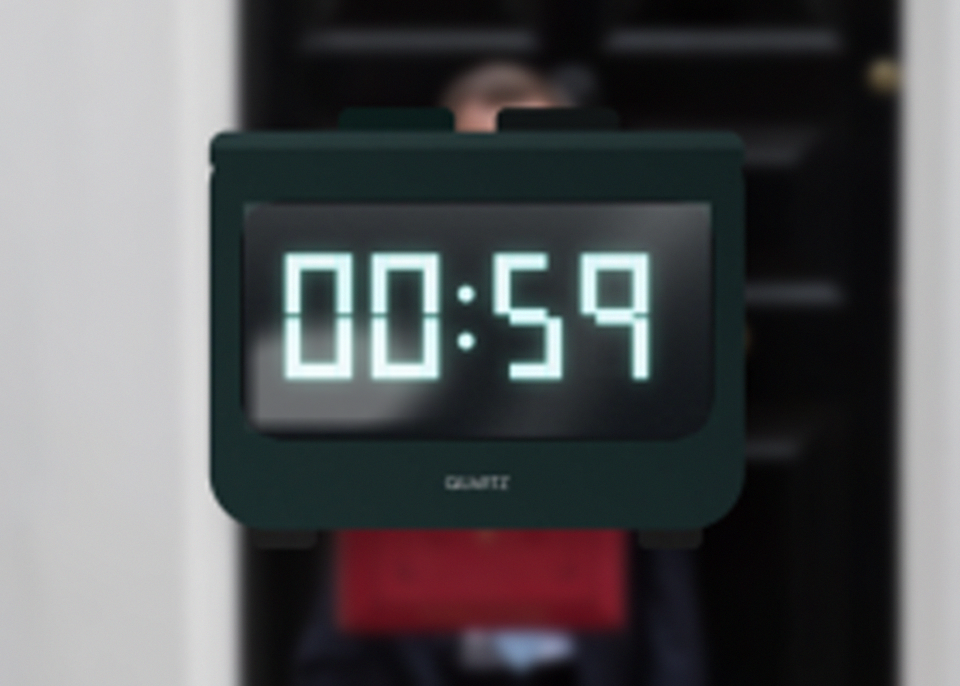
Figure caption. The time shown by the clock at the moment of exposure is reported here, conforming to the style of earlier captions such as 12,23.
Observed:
0,59
